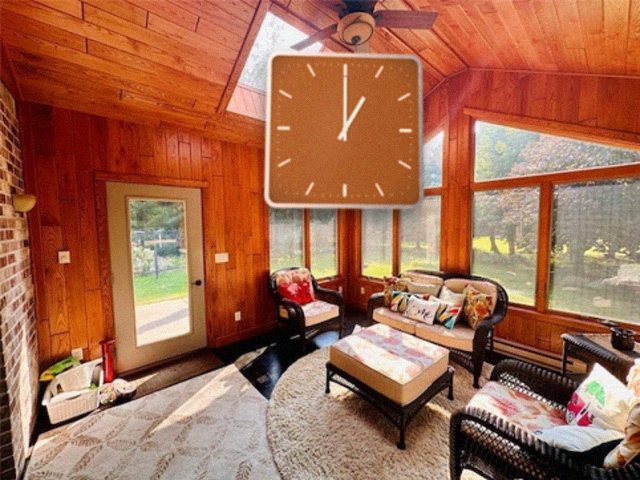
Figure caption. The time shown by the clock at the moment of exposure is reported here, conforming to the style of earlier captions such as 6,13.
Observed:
1,00
